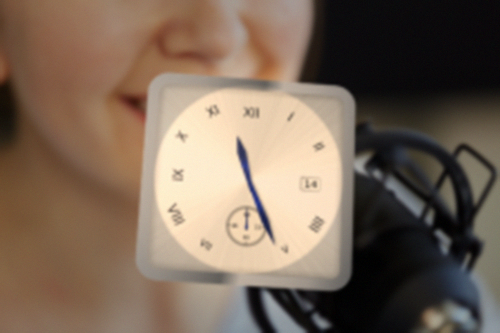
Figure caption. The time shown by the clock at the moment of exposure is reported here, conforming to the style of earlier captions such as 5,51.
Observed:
11,26
